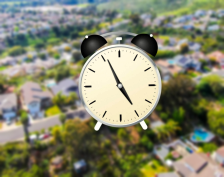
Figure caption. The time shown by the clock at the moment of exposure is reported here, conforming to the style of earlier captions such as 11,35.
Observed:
4,56
